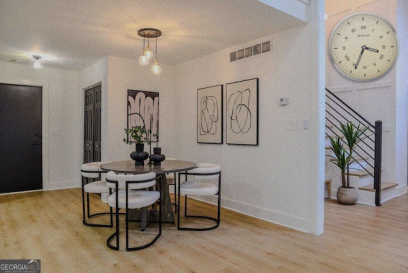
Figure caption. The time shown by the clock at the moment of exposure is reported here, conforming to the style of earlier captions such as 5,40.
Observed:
3,34
